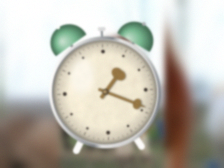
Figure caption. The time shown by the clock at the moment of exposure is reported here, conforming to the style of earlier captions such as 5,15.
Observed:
1,19
